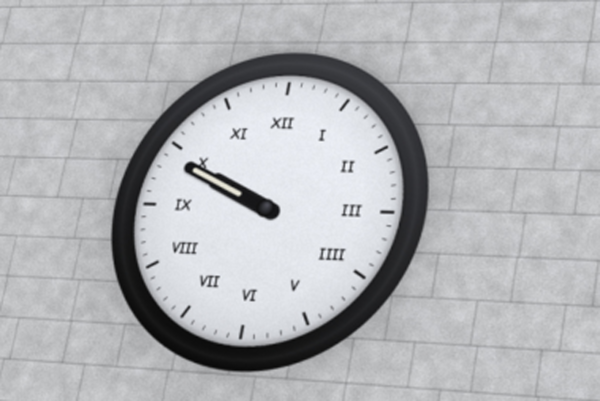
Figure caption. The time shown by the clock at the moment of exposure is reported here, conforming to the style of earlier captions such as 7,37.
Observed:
9,49
